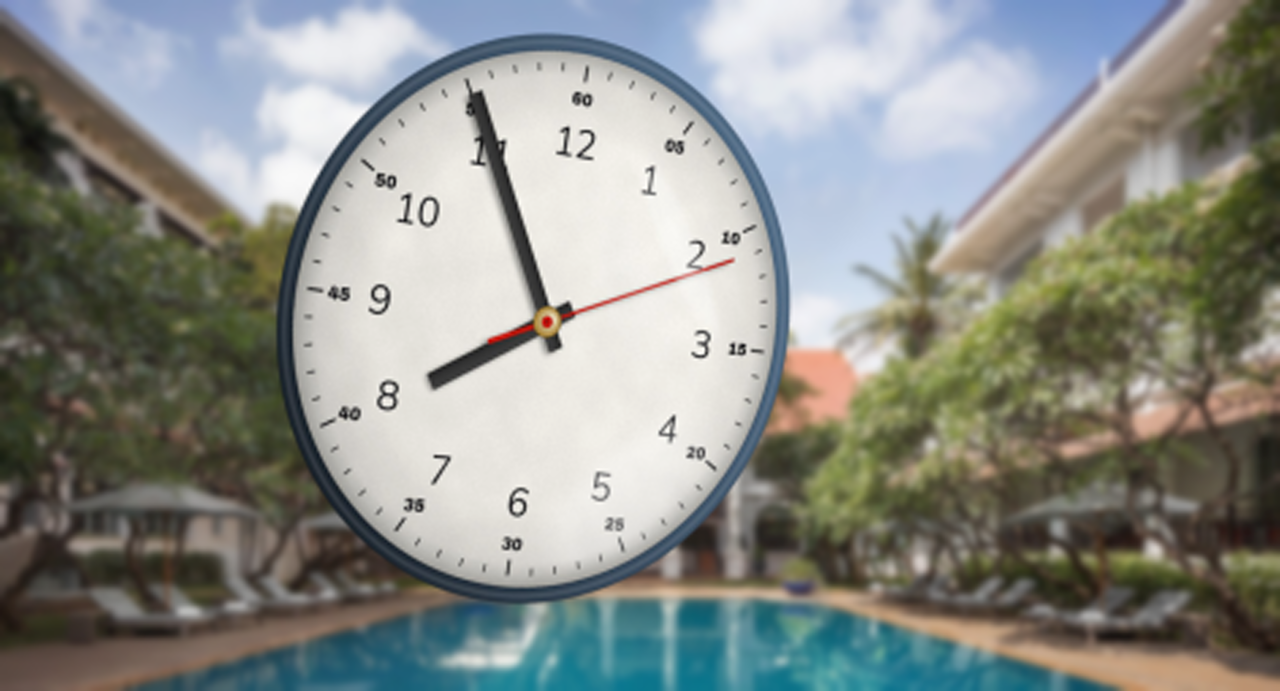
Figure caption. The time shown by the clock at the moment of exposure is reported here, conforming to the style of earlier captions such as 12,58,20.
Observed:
7,55,11
